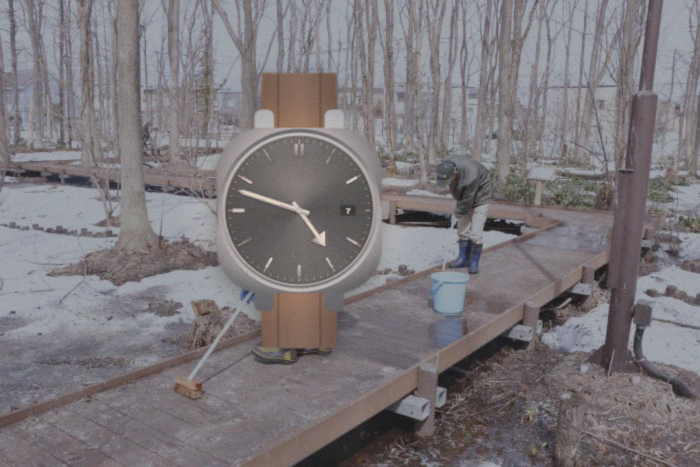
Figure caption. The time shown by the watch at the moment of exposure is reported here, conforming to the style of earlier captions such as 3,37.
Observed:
4,48
